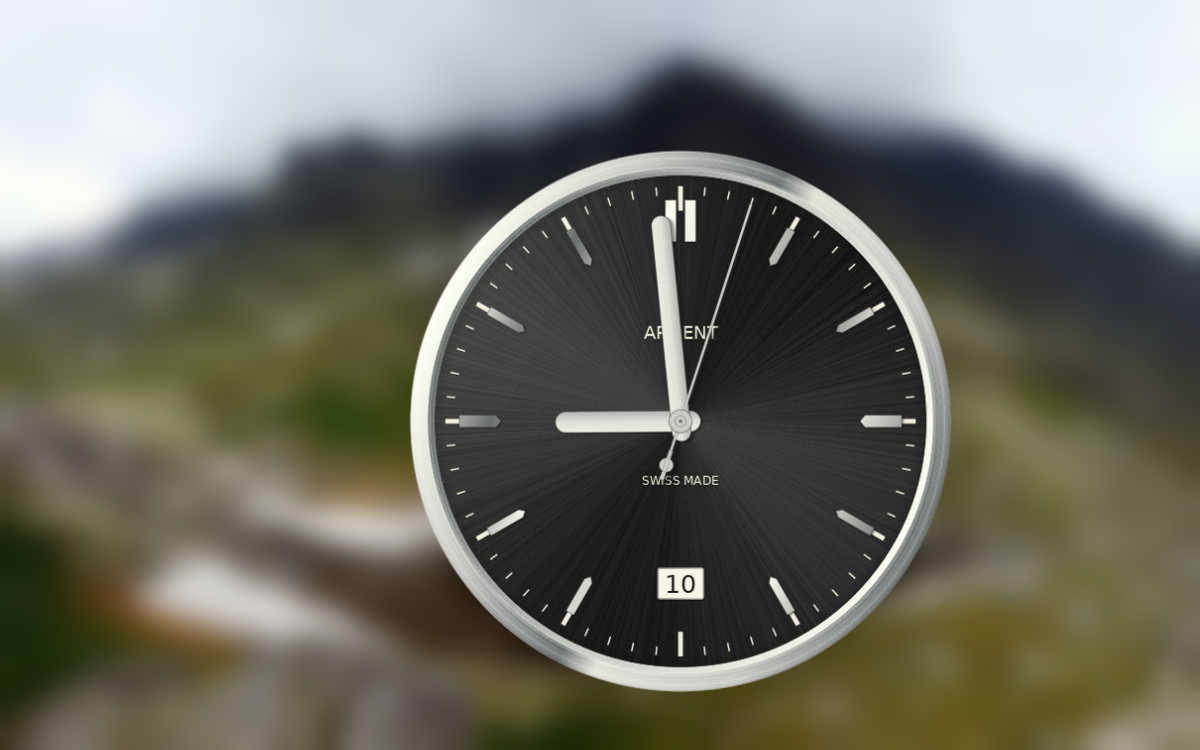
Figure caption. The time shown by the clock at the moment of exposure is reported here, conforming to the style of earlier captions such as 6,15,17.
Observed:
8,59,03
